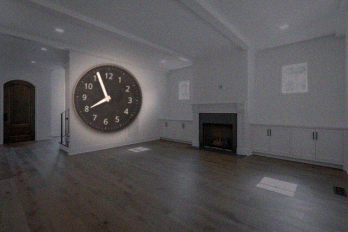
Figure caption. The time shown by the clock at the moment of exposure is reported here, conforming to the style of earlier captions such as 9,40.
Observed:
7,56
